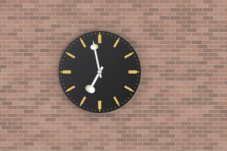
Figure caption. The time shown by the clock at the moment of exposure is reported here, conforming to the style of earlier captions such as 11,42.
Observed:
6,58
